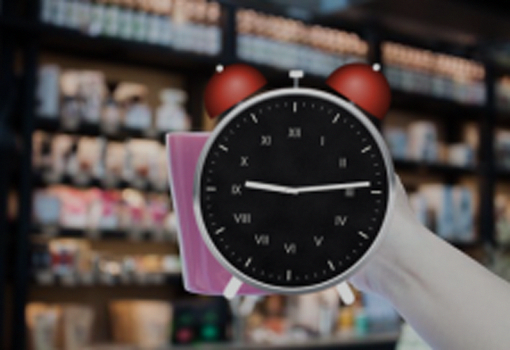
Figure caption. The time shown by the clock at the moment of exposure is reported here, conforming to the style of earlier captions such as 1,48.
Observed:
9,14
